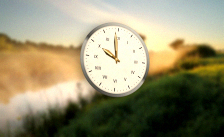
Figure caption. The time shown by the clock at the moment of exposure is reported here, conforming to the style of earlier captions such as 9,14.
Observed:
9,59
